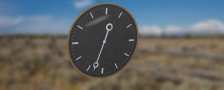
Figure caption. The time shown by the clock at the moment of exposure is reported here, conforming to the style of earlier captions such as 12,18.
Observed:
12,33
